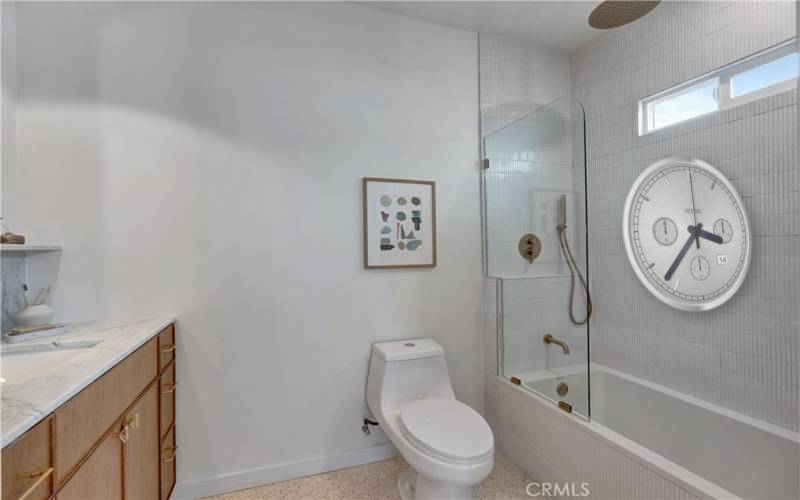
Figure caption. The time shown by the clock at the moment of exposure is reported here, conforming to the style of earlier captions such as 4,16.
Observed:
3,37
